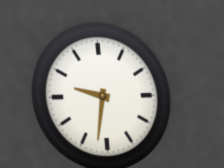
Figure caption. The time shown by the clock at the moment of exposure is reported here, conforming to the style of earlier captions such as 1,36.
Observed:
9,32
